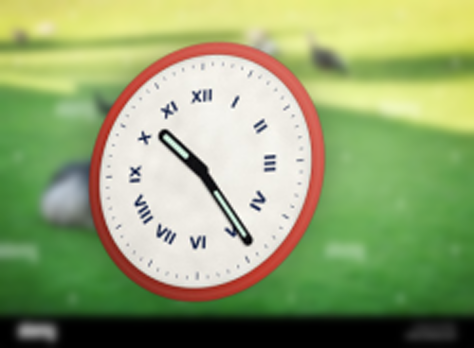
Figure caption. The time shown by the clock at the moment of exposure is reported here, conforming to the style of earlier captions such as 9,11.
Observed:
10,24
